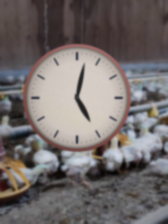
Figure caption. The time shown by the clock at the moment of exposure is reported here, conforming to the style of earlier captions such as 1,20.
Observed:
5,02
